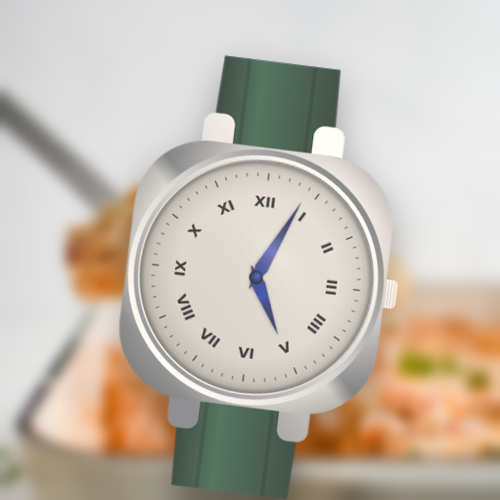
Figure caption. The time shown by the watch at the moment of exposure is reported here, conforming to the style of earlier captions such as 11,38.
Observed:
5,04
